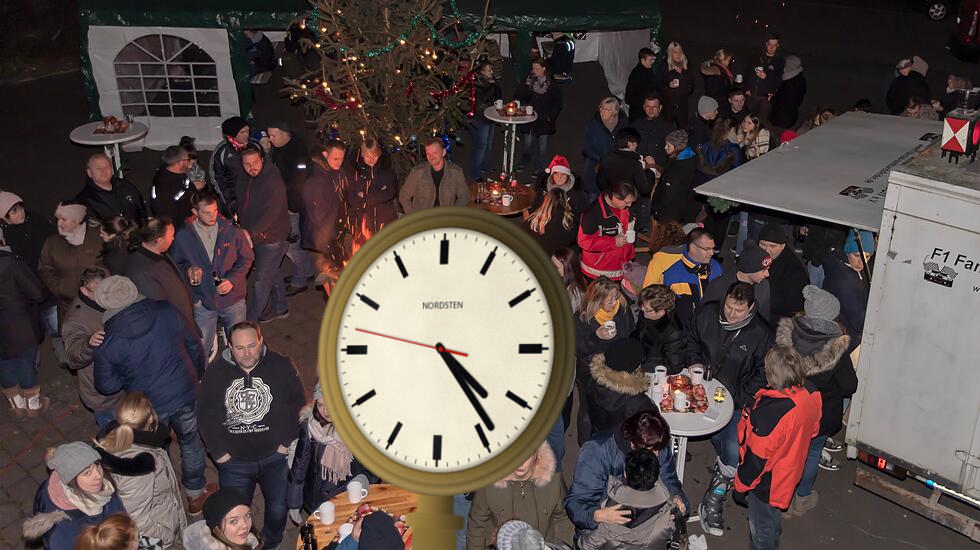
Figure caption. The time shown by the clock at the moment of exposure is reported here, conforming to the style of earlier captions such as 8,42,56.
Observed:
4,23,47
